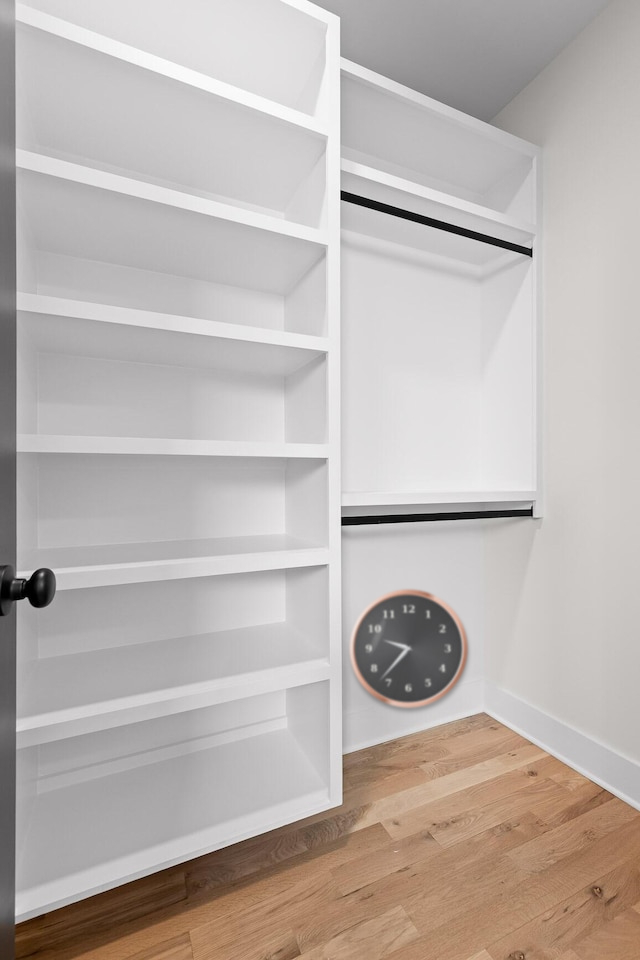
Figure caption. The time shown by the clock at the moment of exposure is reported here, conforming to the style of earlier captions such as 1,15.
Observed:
9,37
